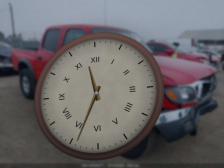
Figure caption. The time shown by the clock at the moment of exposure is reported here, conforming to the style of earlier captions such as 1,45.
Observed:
11,34
